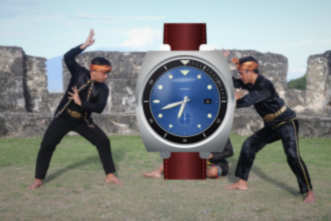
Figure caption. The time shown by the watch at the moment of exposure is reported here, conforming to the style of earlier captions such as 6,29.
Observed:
6,42
